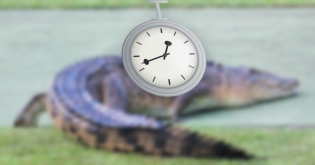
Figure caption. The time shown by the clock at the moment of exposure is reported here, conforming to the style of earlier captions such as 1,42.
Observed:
12,42
